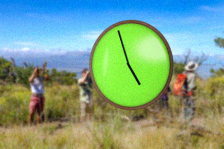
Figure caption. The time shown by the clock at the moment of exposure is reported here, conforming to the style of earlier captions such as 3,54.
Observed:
4,57
